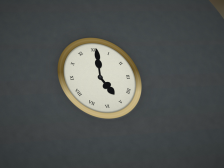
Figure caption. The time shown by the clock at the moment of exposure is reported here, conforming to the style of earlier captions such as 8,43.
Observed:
5,01
